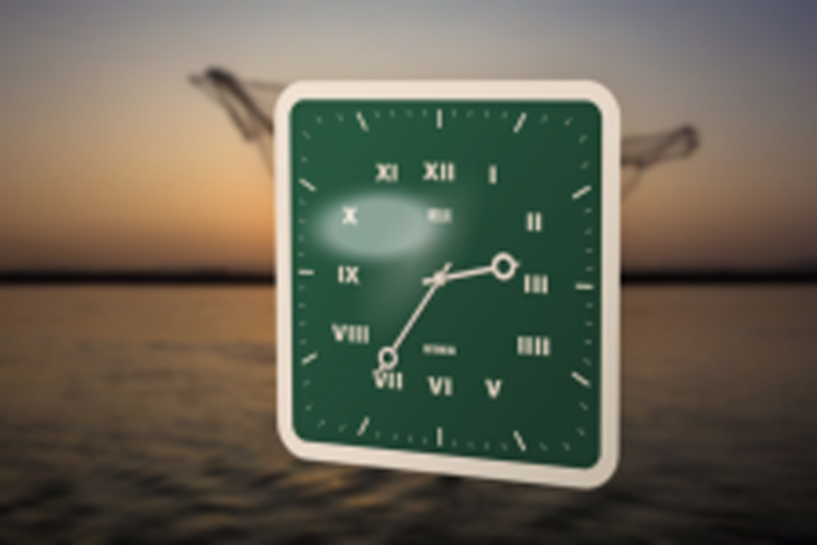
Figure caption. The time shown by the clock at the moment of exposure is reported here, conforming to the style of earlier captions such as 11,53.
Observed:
2,36
